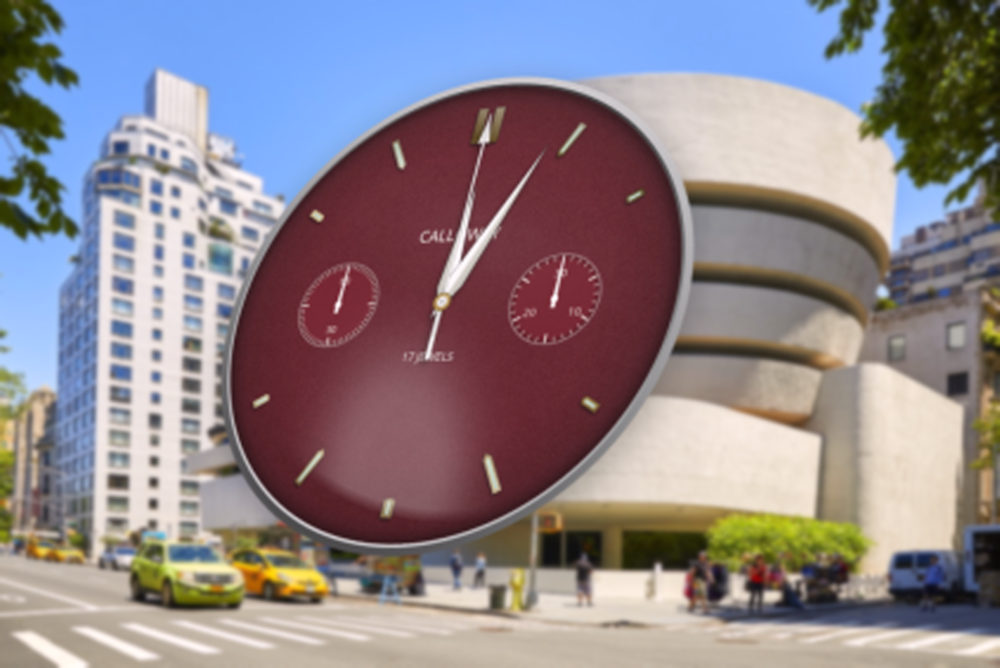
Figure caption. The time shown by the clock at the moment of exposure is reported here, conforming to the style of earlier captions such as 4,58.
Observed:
12,04
